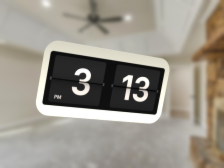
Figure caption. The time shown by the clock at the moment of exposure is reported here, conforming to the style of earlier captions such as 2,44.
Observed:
3,13
